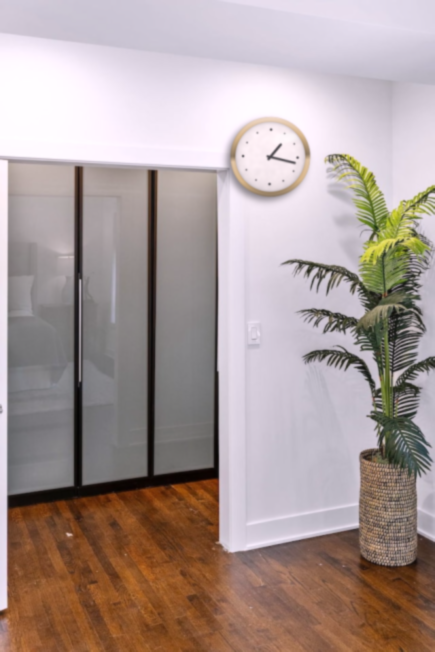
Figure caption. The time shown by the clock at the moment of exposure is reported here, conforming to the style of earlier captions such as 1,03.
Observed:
1,17
